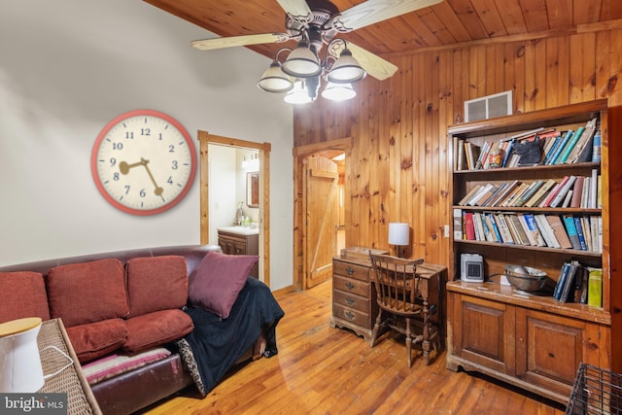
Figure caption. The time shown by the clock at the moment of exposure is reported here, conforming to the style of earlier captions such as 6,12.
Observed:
8,25
